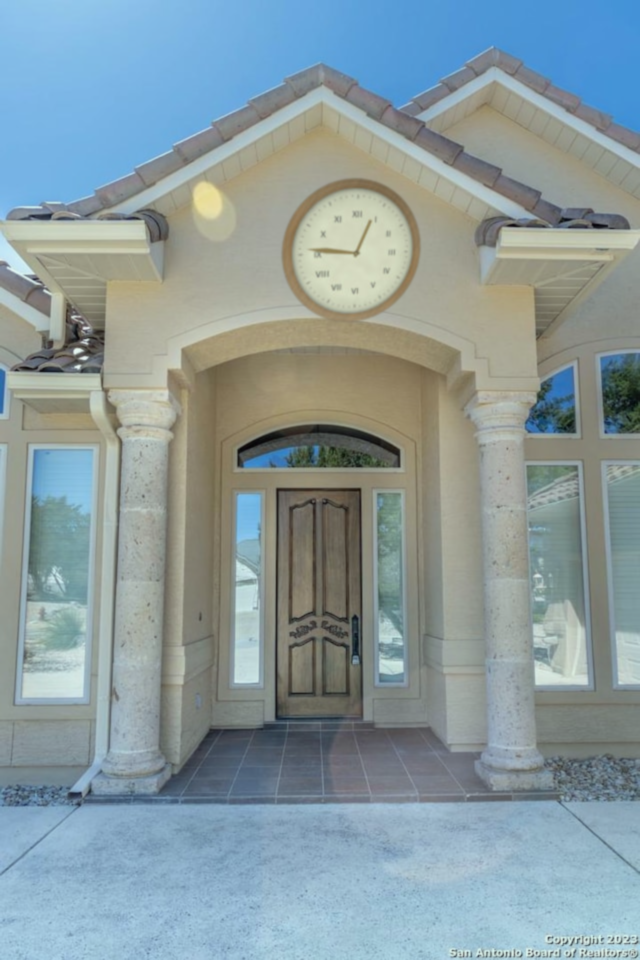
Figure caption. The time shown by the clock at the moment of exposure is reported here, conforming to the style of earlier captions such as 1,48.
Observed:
12,46
